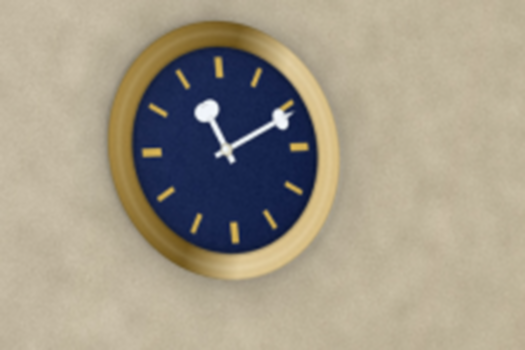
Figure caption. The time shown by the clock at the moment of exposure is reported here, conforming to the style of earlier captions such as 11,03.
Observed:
11,11
